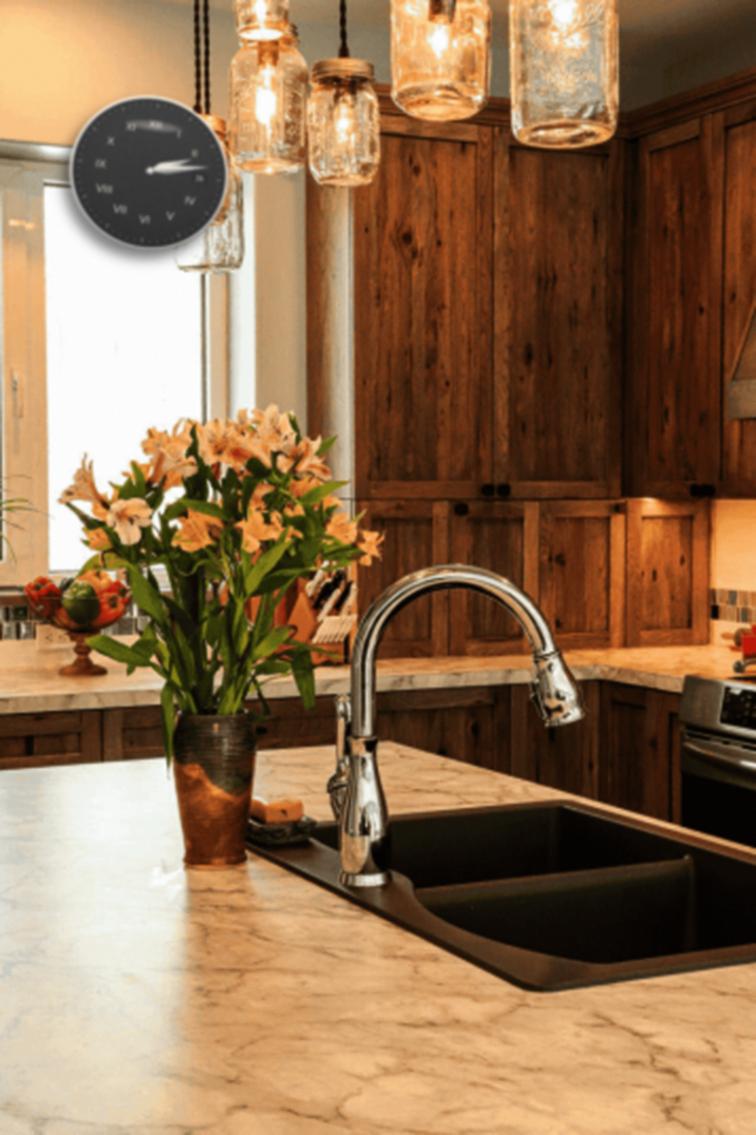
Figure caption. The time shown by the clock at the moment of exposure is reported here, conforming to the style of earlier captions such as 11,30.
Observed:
2,13
